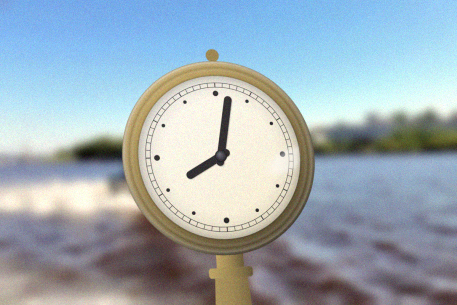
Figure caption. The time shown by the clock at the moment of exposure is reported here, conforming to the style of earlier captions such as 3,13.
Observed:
8,02
